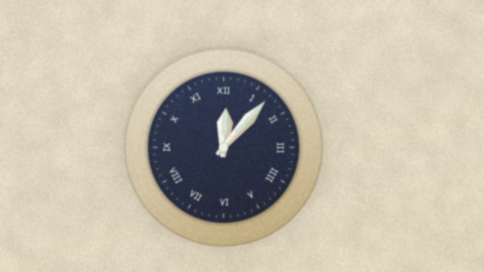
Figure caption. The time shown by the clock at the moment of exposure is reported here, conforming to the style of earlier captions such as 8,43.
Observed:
12,07
